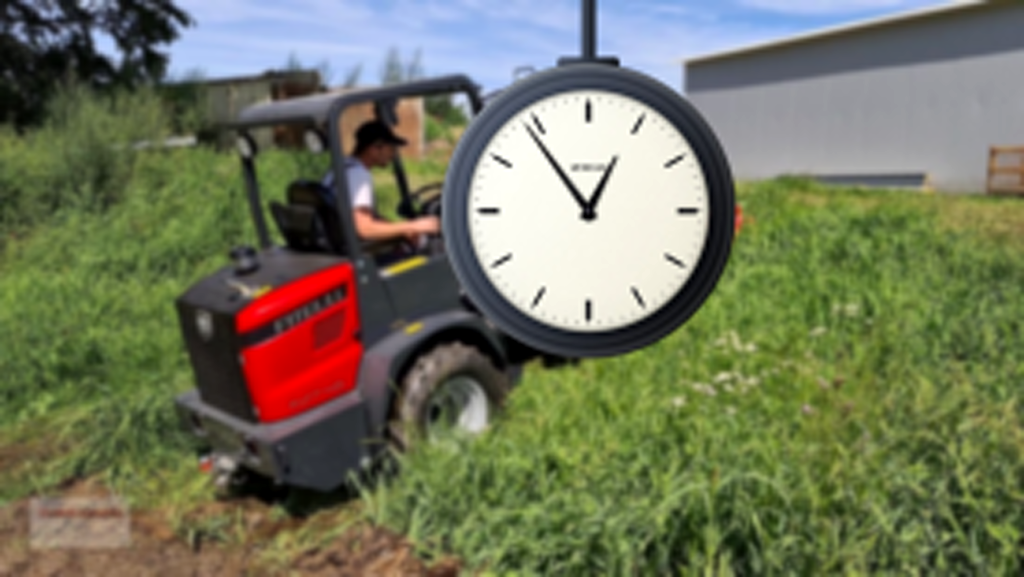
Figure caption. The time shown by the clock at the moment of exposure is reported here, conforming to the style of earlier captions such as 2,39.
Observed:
12,54
